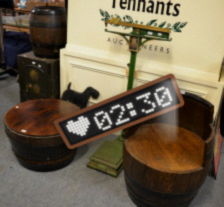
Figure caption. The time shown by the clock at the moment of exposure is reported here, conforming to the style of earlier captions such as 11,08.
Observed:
2,30
